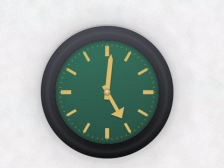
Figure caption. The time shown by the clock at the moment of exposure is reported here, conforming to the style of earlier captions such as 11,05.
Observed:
5,01
